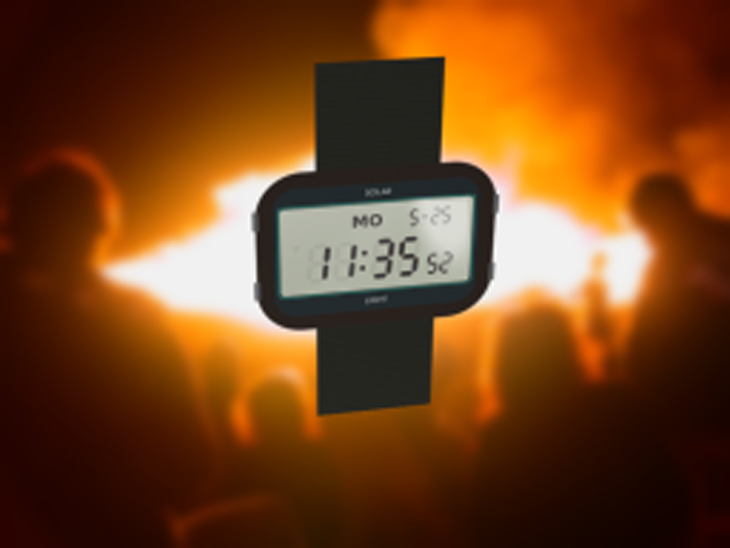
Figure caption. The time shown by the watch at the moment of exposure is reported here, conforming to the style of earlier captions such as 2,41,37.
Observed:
11,35,52
